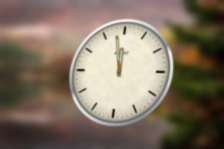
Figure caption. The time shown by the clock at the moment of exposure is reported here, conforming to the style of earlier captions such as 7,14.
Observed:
11,58
